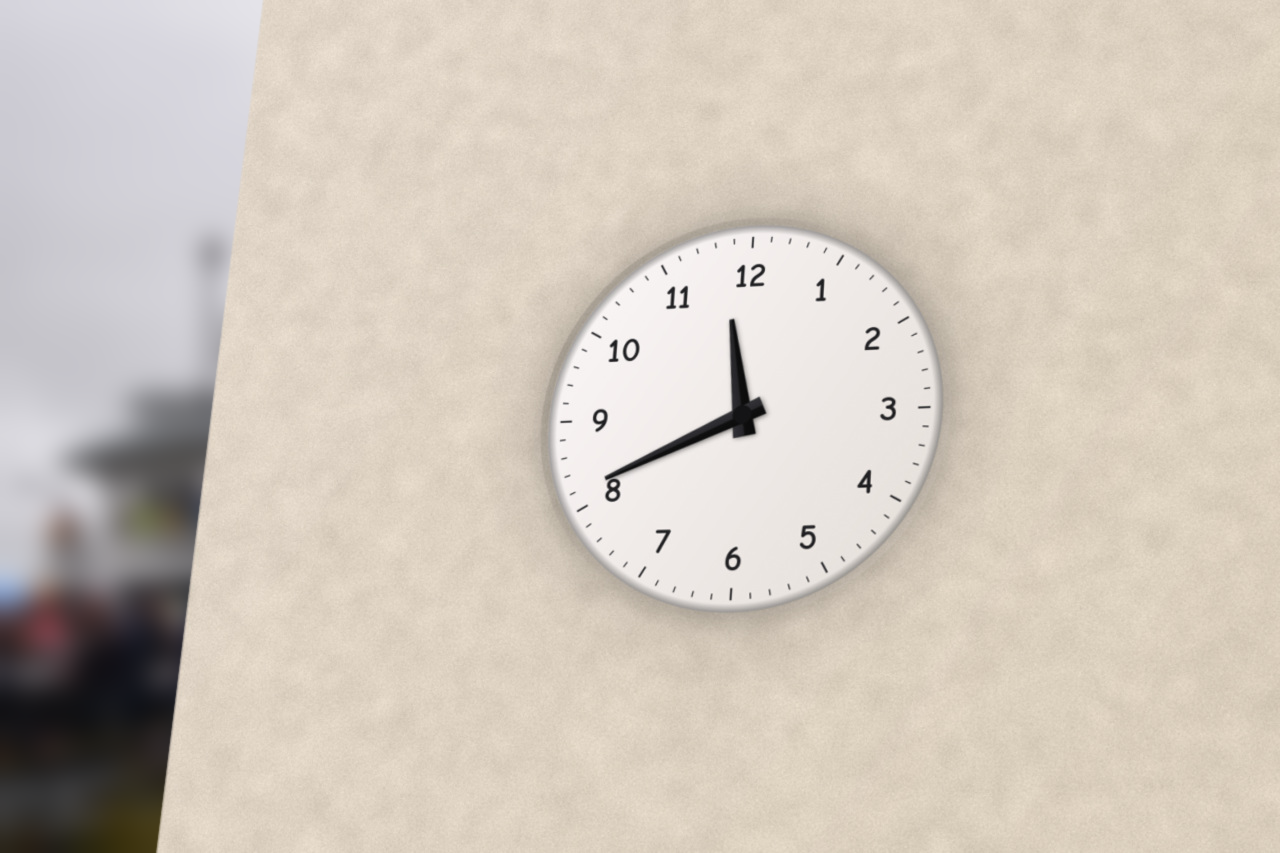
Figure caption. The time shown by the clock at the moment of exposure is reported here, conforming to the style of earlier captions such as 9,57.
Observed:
11,41
